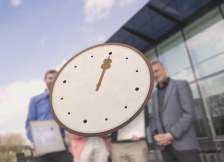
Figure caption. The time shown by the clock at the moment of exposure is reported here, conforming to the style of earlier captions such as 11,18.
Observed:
12,00
